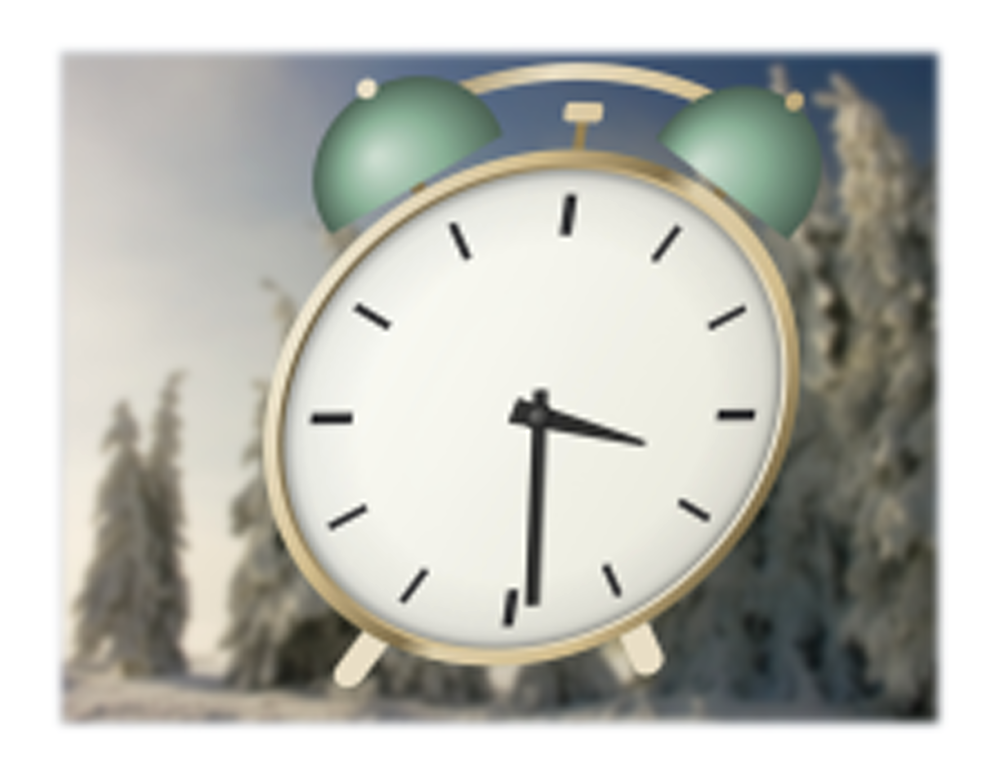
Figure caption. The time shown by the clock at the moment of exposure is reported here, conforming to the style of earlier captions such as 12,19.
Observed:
3,29
